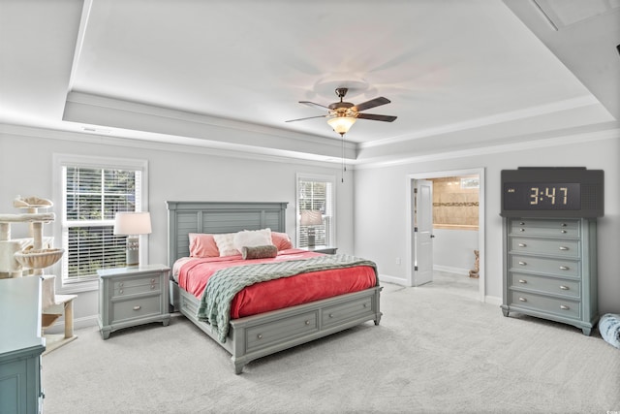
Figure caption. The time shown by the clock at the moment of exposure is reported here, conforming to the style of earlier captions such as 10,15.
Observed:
3,47
